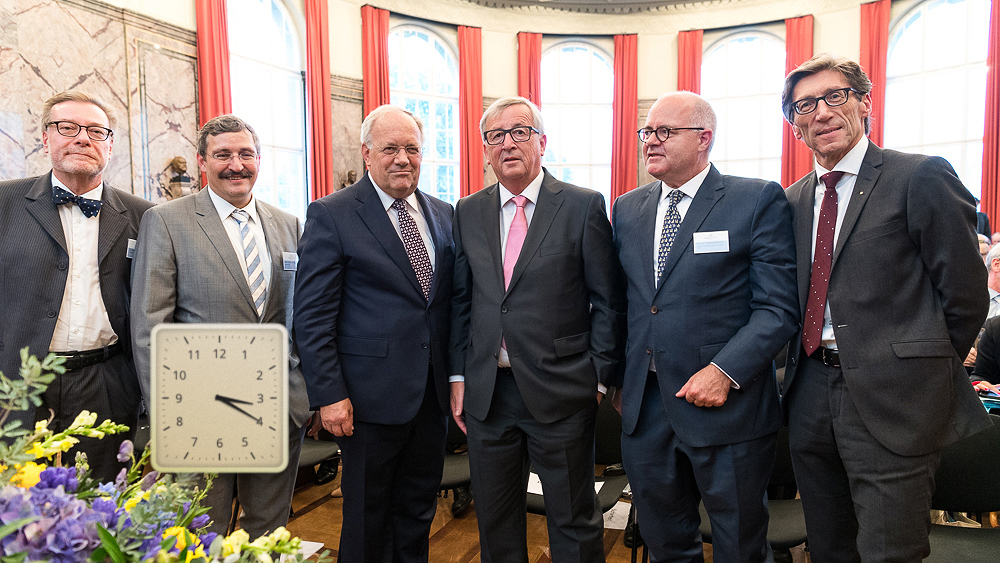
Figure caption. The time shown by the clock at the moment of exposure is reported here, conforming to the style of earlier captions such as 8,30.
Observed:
3,20
